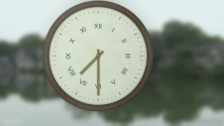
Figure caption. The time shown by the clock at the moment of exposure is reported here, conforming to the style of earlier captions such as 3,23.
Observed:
7,30
